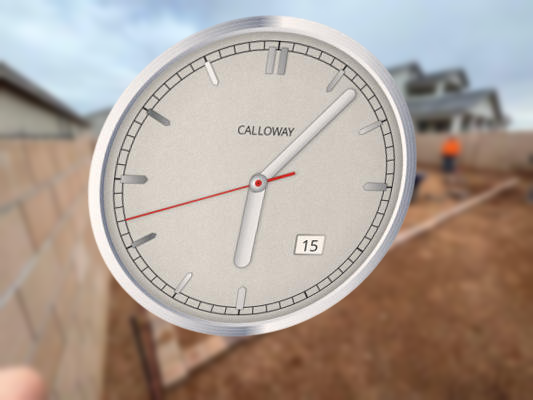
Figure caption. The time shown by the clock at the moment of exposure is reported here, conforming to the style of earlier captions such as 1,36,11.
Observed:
6,06,42
